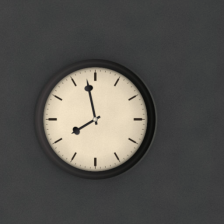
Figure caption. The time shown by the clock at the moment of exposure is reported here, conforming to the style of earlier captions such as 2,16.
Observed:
7,58
